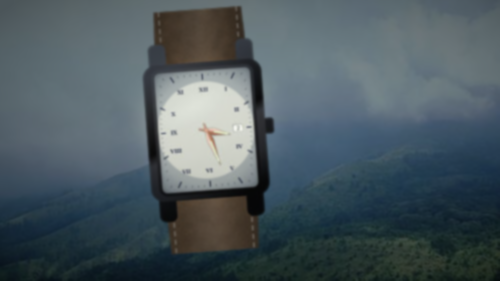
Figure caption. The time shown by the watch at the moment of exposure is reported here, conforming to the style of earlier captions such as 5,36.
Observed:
3,27
